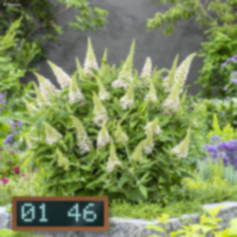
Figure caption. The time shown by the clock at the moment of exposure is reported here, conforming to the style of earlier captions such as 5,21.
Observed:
1,46
